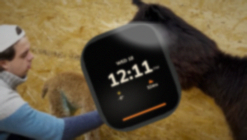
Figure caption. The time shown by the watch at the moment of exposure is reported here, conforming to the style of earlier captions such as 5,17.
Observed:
12,11
